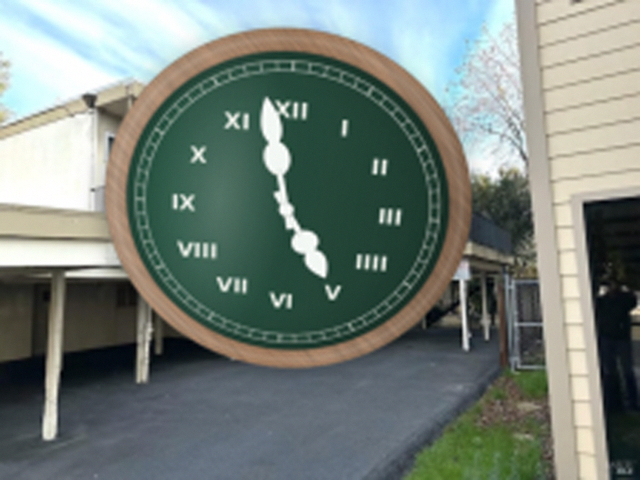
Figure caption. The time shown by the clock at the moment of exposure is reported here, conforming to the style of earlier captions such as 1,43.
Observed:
4,58
